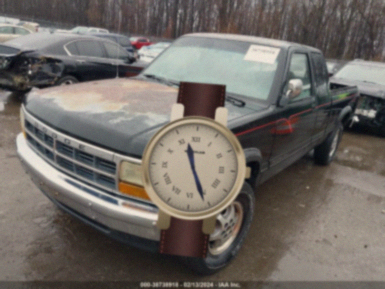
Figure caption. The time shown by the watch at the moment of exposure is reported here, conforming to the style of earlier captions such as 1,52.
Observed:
11,26
